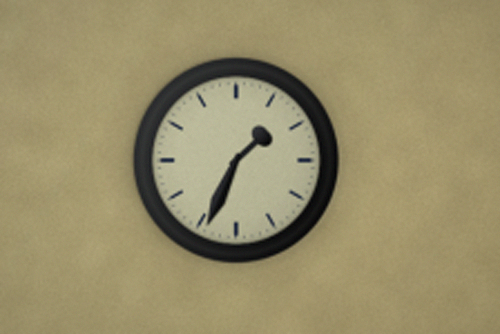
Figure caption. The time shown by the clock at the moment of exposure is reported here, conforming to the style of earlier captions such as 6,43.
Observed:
1,34
